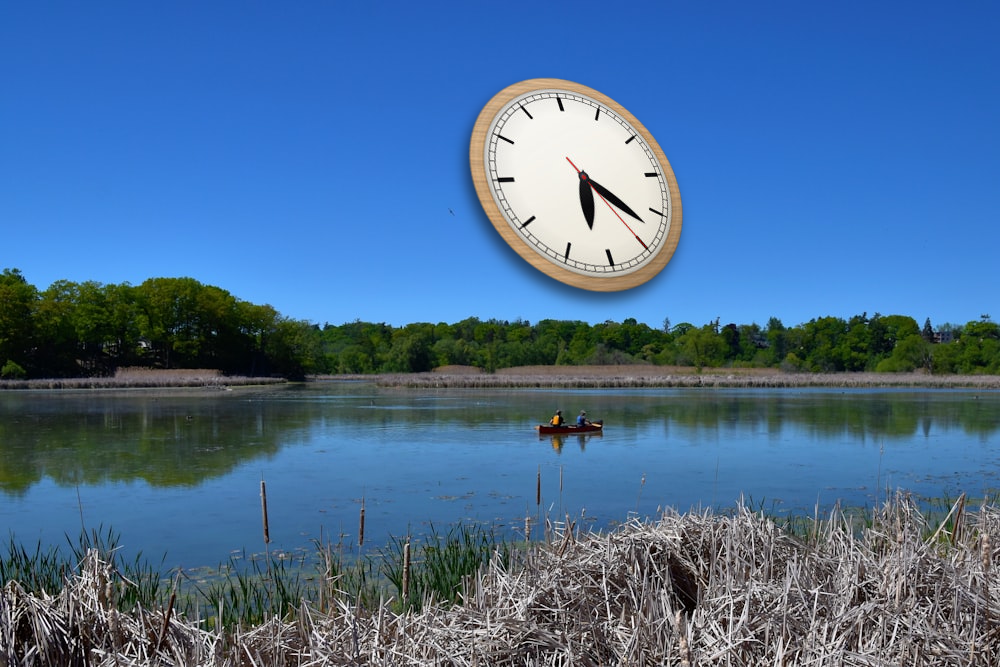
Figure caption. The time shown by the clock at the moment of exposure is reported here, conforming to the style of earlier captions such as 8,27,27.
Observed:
6,22,25
